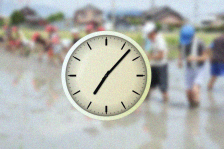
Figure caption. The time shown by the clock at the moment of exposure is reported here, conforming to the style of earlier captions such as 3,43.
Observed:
7,07
